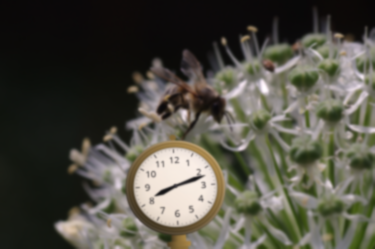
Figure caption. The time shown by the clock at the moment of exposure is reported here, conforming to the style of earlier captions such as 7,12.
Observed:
8,12
